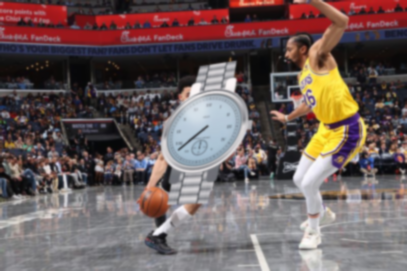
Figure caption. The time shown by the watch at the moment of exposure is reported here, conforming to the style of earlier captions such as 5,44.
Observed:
7,38
